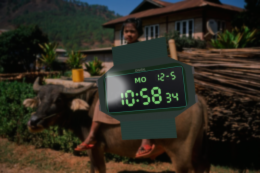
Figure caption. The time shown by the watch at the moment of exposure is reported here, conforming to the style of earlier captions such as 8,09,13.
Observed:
10,58,34
